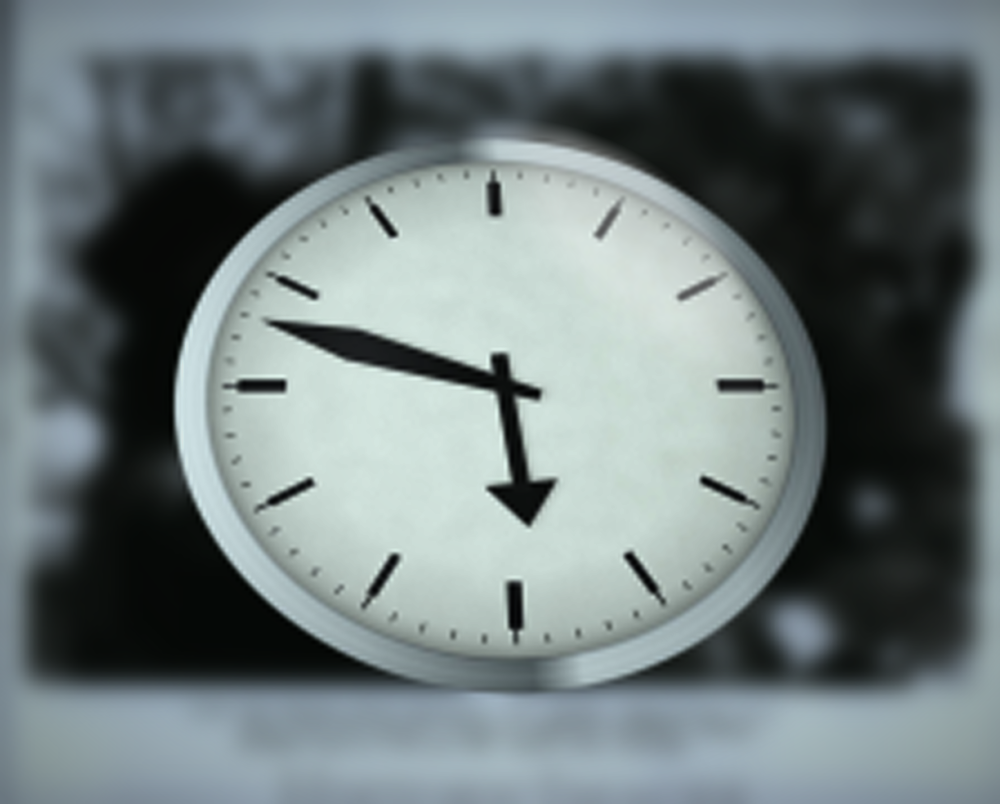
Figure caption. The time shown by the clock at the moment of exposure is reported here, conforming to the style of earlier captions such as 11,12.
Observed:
5,48
